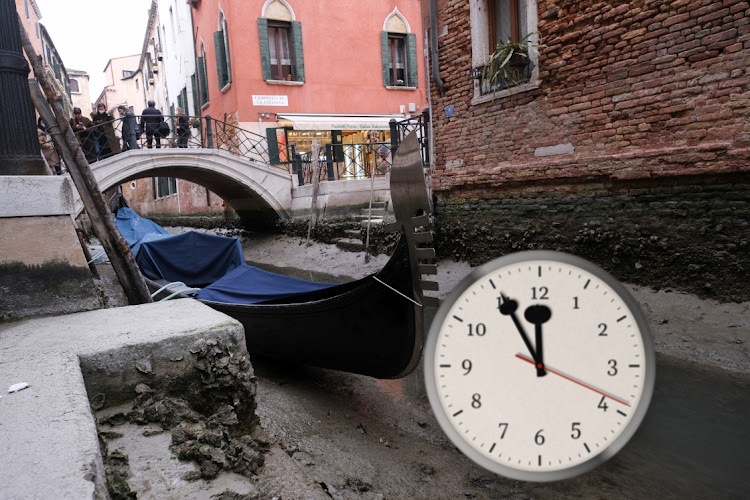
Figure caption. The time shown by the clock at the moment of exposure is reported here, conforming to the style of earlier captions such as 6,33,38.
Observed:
11,55,19
